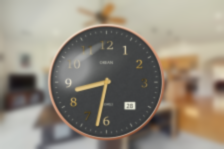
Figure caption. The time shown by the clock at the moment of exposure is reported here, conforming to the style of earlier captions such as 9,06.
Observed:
8,32
